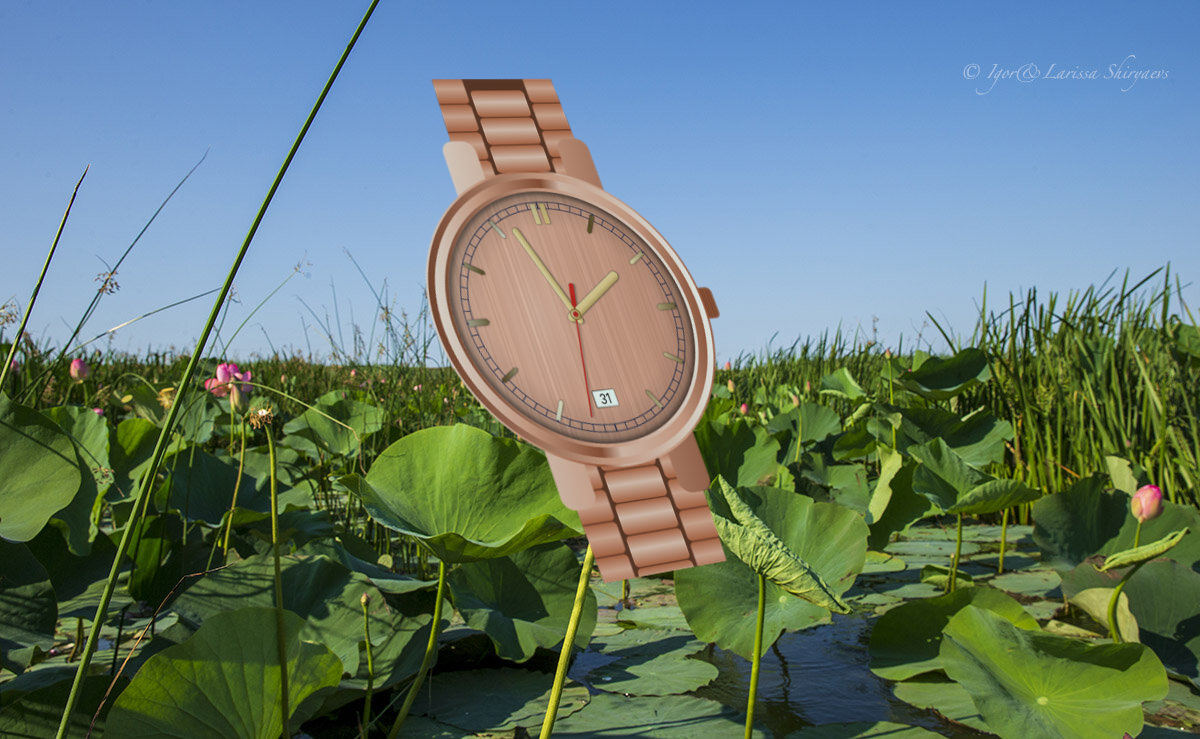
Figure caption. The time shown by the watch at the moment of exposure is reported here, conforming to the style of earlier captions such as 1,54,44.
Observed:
1,56,32
